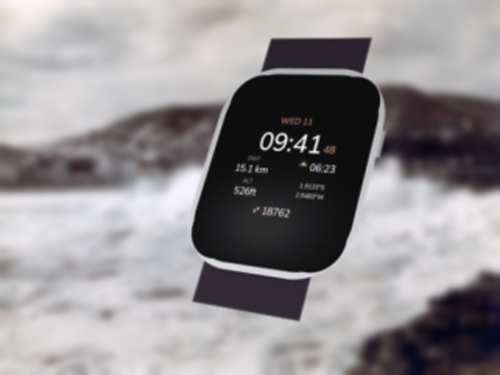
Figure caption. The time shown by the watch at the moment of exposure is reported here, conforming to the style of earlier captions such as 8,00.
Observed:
9,41
